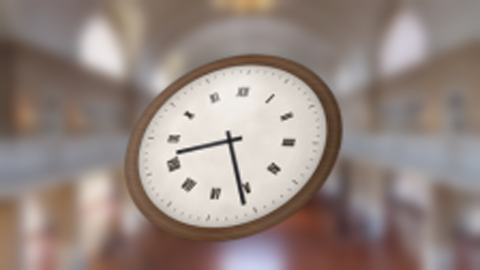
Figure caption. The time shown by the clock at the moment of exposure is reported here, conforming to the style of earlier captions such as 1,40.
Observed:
8,26
